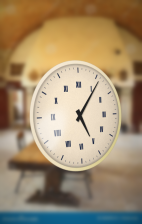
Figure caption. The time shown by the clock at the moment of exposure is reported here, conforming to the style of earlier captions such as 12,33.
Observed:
5,06
